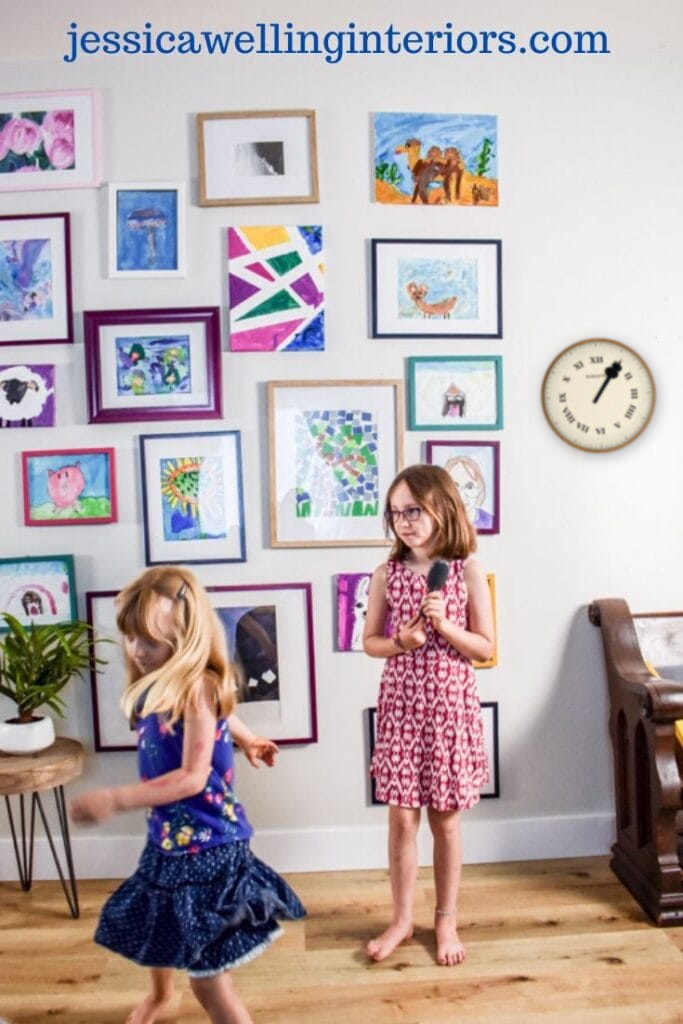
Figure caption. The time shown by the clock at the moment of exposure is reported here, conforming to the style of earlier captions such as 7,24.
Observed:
1,06
